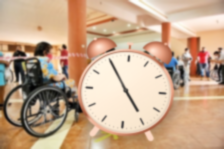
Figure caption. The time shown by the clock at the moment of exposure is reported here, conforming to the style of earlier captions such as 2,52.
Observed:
4,55
